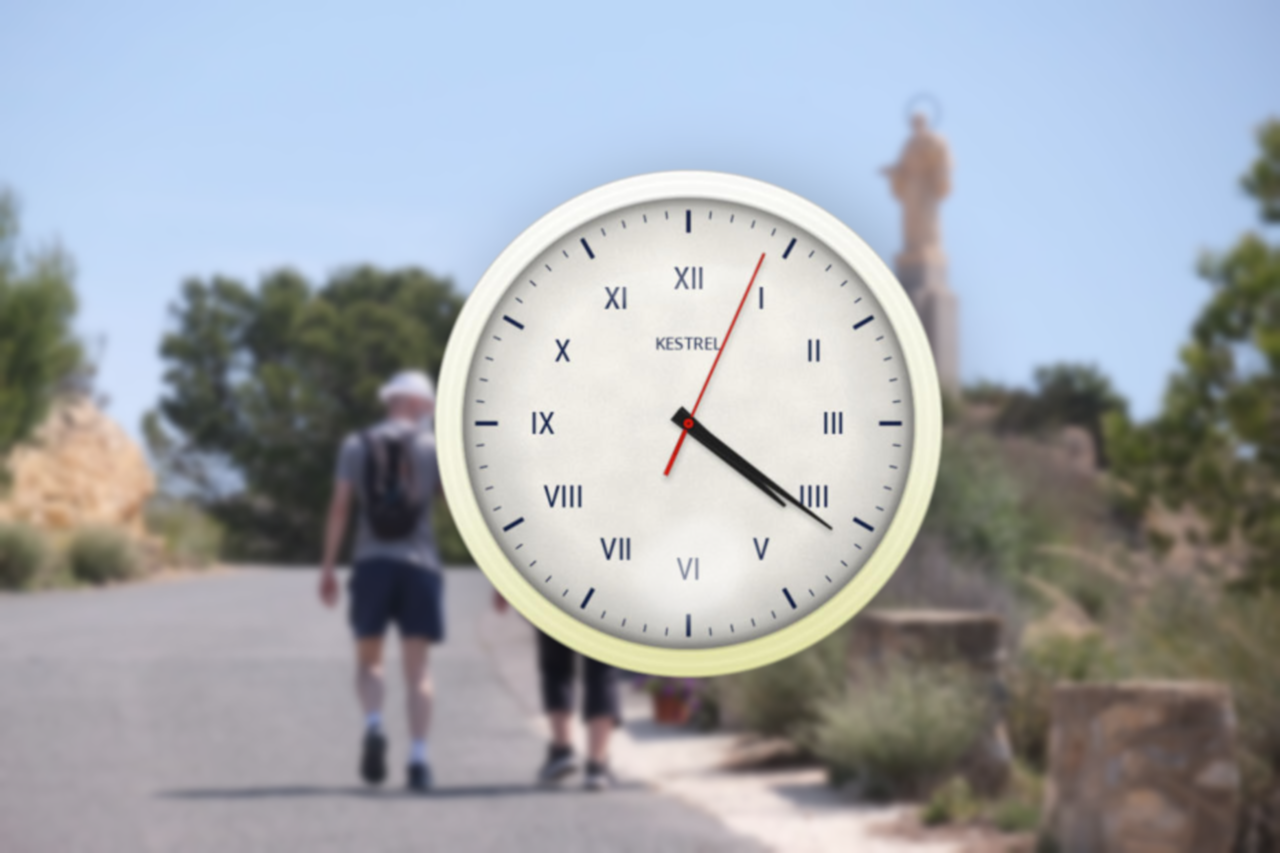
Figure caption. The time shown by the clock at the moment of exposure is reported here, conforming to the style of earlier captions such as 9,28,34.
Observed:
4,21,04
